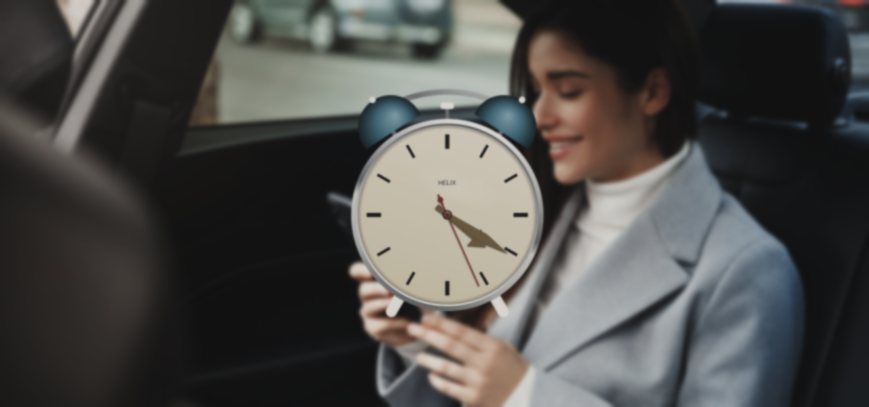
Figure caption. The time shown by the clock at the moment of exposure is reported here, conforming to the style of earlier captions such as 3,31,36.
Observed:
4,20,26
